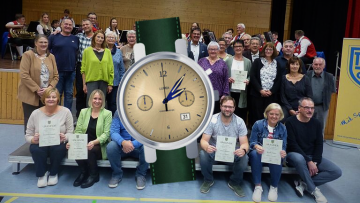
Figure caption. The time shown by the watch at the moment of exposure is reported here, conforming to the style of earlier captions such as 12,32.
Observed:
2,07
